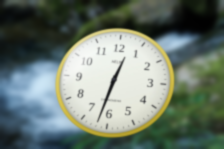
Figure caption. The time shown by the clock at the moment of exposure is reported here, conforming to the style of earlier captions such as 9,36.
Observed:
12,32
